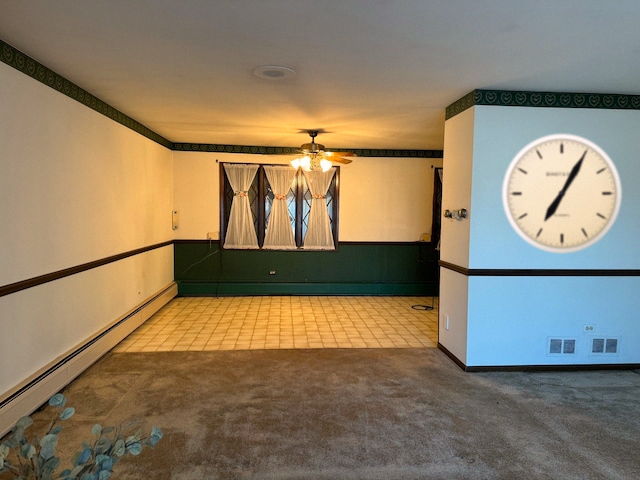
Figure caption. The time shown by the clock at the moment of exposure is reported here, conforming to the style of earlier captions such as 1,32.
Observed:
7,05
